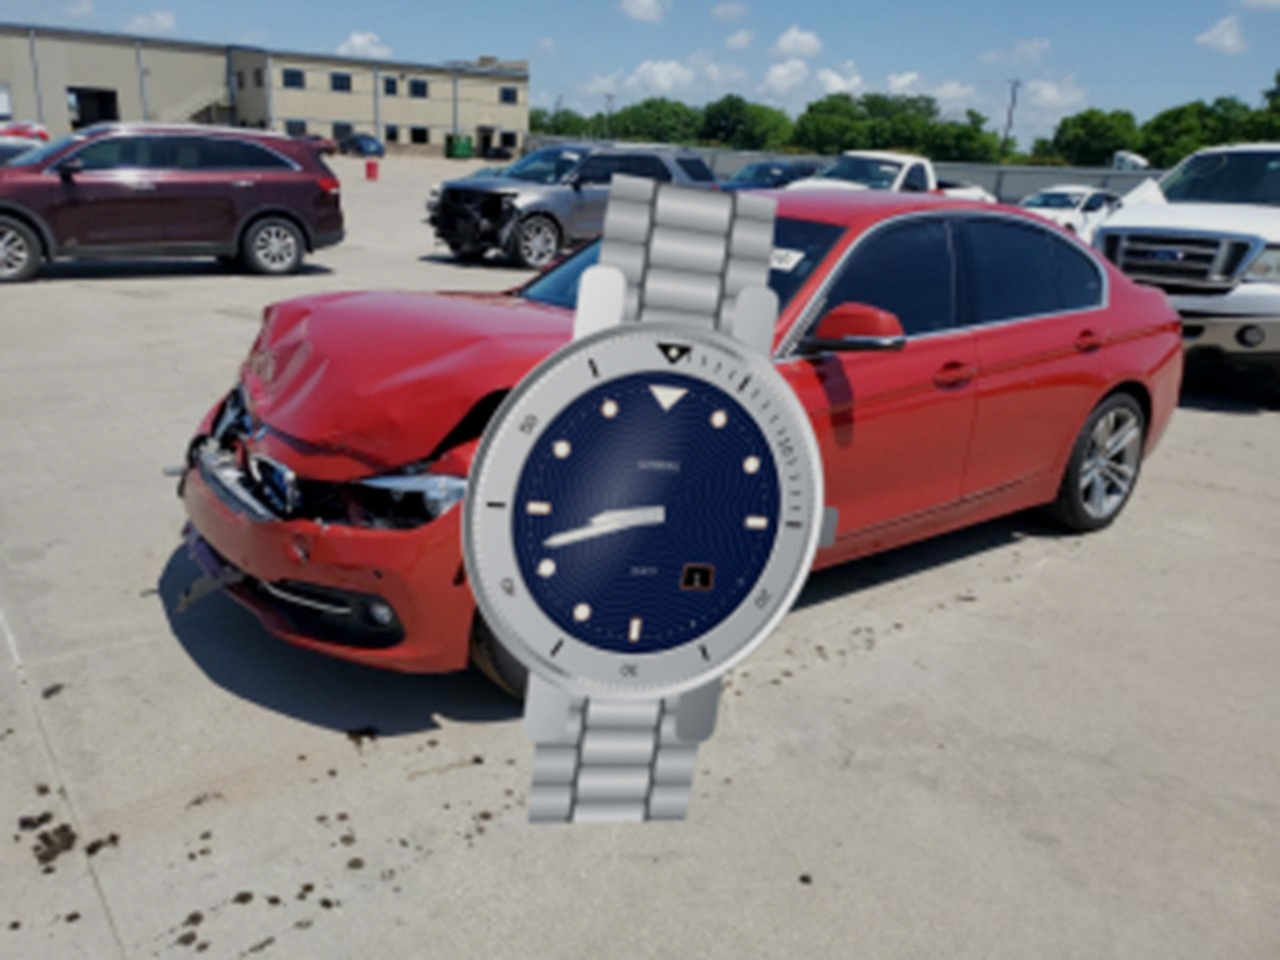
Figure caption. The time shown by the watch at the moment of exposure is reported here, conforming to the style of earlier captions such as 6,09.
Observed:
8,42
